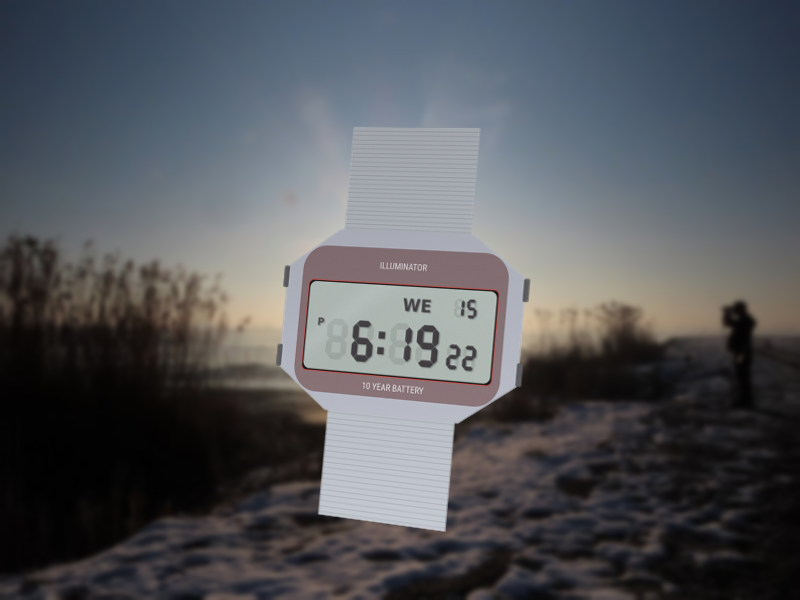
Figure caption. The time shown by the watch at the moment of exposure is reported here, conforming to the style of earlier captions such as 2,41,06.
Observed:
6,19,22
